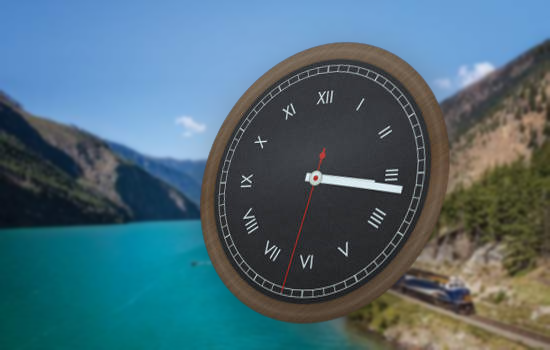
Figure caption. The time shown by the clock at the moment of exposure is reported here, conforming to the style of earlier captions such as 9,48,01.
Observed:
3,16,32
